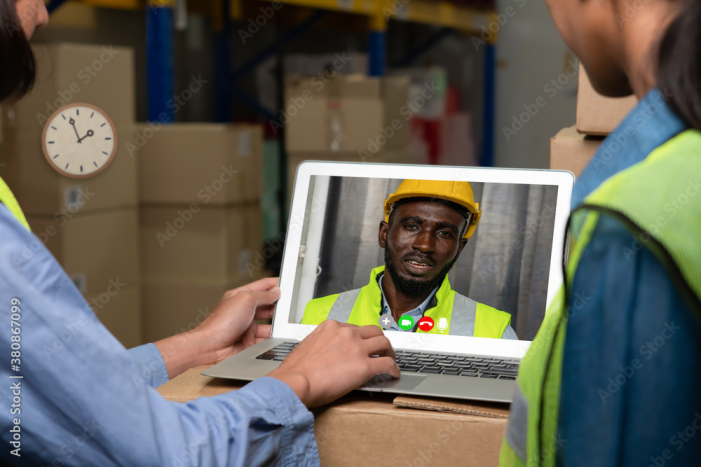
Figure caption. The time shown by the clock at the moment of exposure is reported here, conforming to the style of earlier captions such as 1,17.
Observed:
1,57
